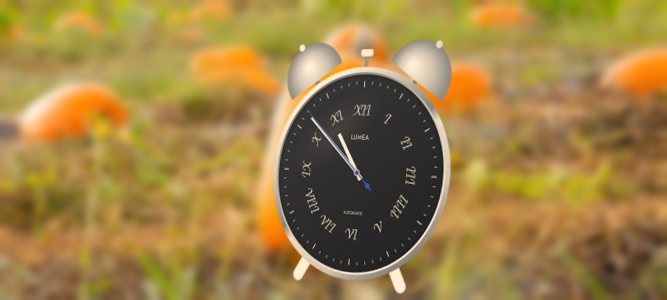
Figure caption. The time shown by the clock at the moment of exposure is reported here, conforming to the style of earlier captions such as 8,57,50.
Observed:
10,51,52
